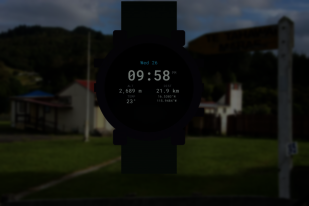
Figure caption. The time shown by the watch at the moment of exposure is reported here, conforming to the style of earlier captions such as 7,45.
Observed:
9,58
